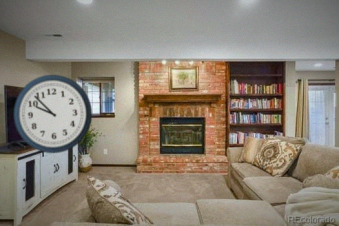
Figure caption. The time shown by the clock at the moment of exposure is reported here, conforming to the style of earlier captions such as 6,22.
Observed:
9,53
